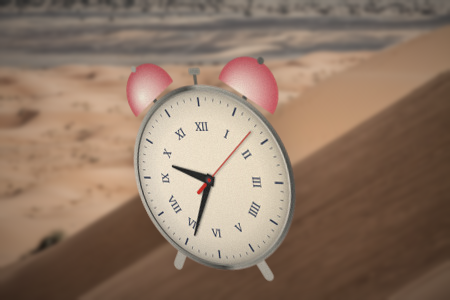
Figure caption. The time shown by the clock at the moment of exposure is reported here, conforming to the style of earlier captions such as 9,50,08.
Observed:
9,34,08
